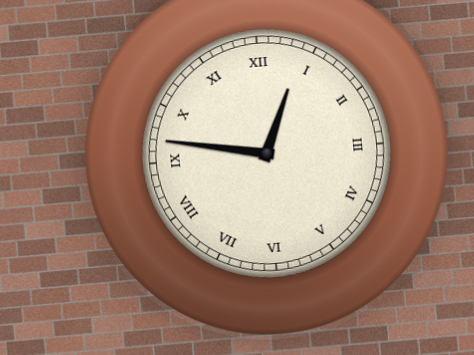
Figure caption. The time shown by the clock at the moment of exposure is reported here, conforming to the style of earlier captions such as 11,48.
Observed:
12,47
